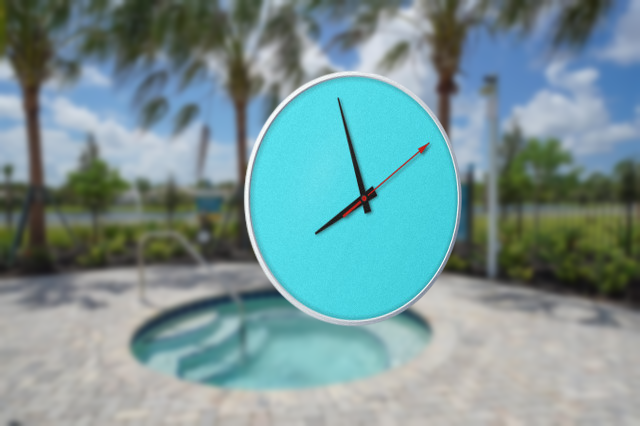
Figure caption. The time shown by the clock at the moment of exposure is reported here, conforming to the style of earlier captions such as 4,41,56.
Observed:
7,57,09
